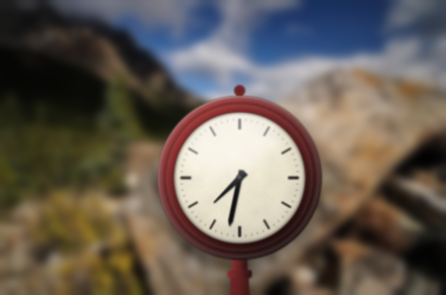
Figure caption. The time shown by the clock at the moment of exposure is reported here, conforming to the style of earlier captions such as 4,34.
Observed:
7,32
